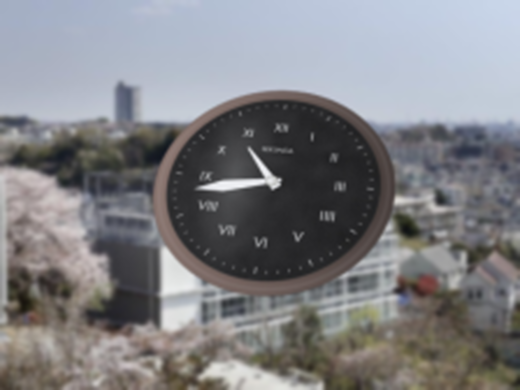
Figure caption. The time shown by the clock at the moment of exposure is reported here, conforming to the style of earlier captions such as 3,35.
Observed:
10,43
